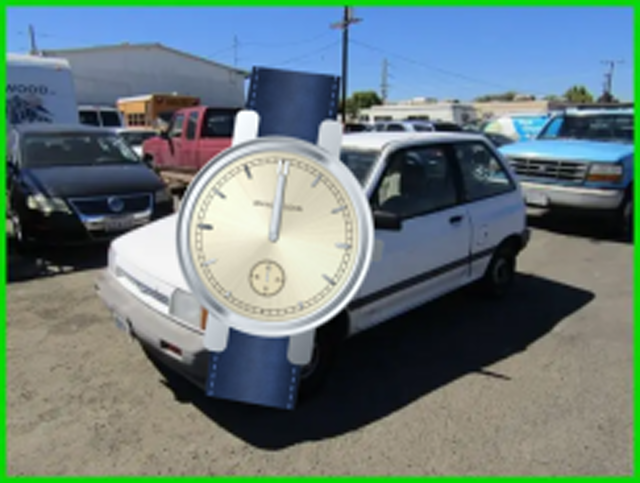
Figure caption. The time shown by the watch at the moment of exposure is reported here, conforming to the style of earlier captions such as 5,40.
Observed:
12,00
